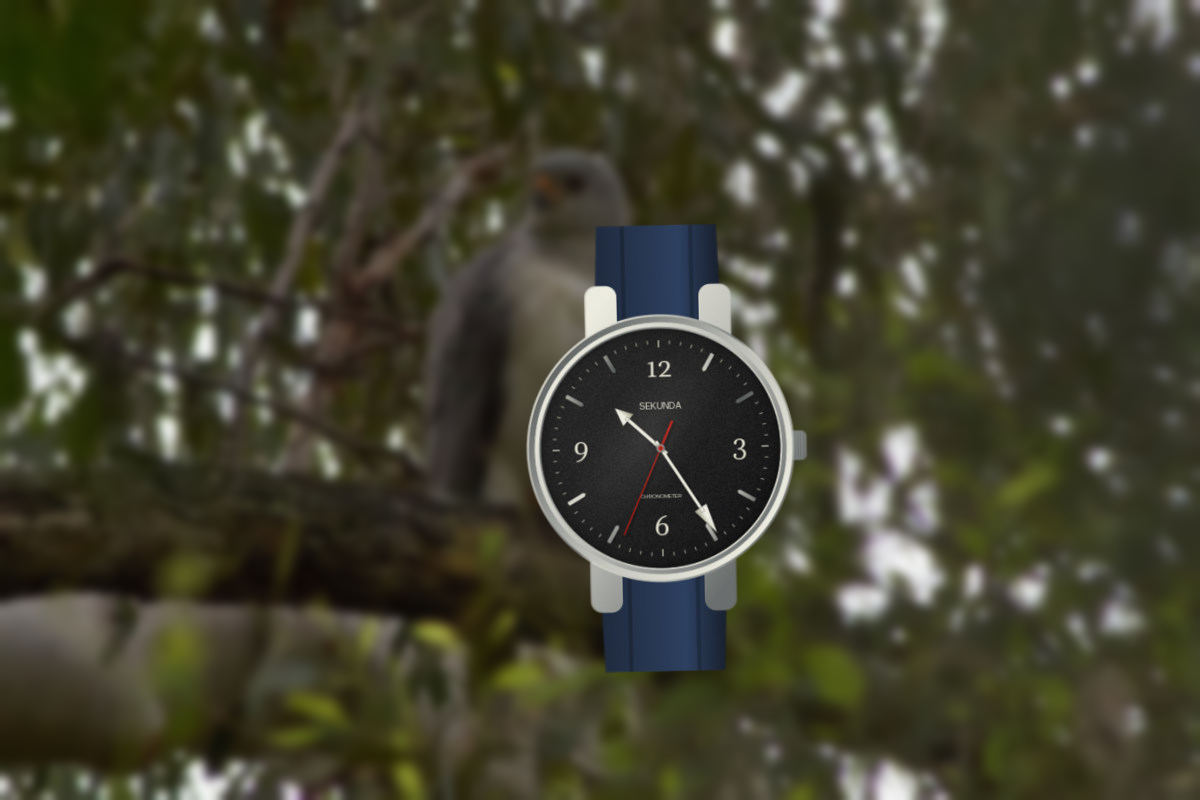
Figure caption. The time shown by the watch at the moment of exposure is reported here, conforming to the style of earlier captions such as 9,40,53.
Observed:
10,24,34
